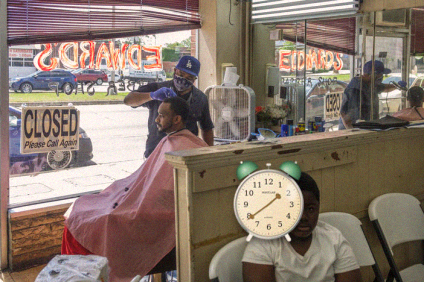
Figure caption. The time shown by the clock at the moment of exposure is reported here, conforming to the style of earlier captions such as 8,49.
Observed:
1,39
